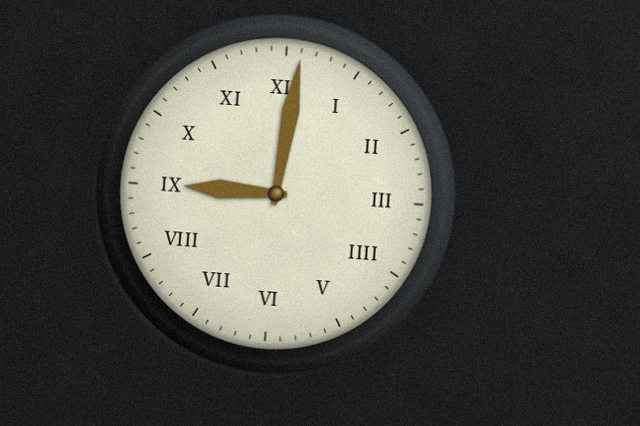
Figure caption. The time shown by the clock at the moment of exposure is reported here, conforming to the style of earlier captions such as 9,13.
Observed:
9,01
